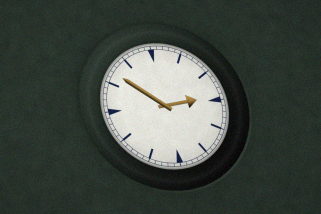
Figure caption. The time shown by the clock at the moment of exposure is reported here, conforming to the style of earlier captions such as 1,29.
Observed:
2,52
